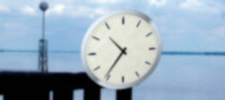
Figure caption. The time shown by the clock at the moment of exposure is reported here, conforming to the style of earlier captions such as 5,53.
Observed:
10,36
